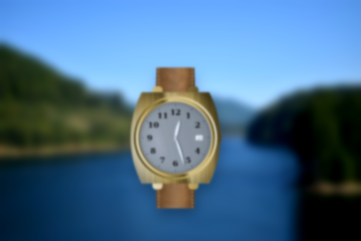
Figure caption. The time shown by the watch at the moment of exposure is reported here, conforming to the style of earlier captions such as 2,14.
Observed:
12,27
